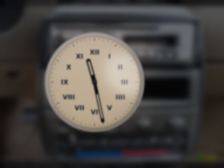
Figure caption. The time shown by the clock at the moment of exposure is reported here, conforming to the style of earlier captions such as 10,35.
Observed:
11,28
